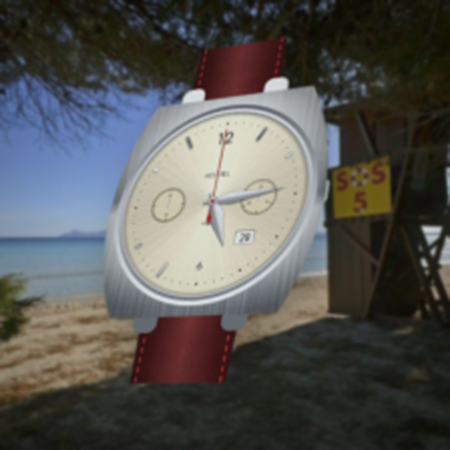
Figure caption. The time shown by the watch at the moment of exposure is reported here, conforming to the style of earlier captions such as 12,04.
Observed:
5,14
